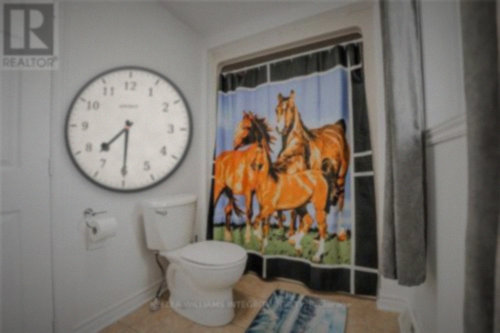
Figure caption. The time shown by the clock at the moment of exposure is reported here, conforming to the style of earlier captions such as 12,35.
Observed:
7,30
